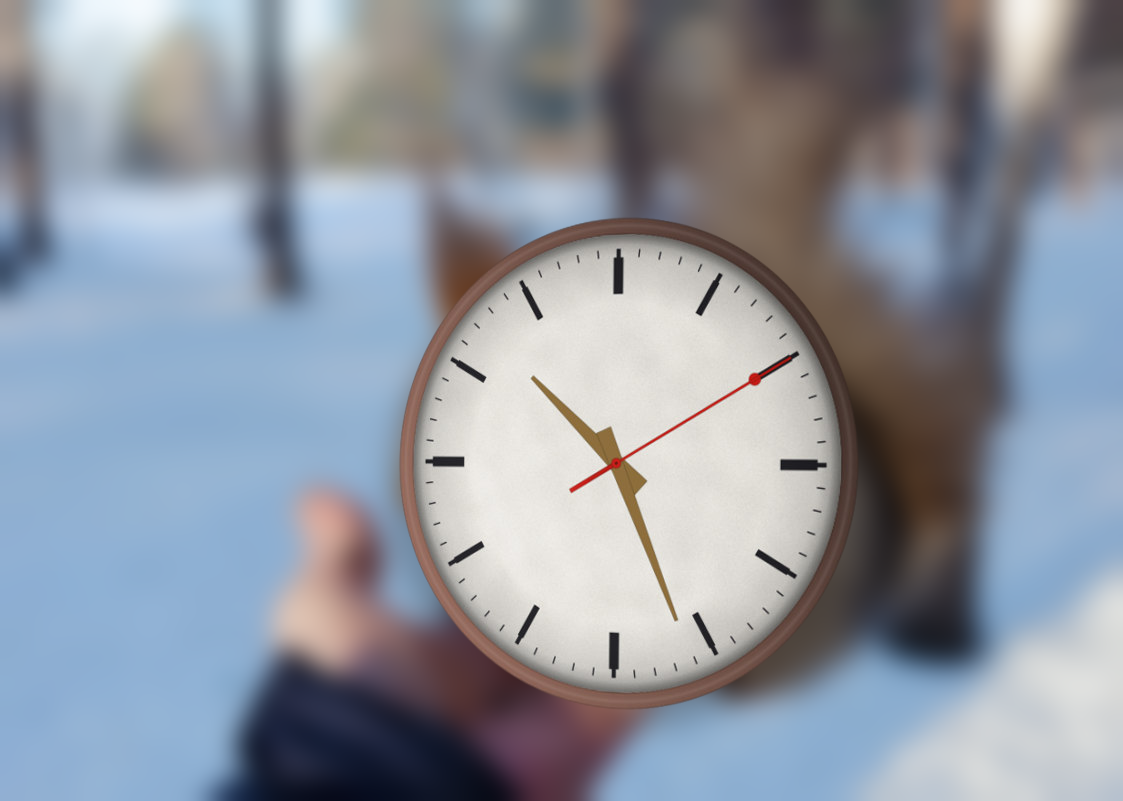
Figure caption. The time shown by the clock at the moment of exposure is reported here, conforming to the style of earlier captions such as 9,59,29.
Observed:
10,26,10
